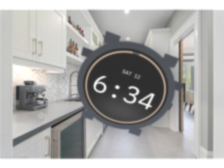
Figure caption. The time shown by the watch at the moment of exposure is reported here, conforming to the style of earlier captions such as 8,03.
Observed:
6,34
